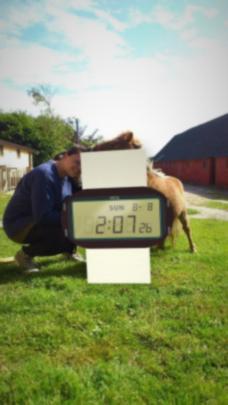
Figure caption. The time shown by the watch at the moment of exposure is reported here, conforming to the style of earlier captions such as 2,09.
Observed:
2,07
